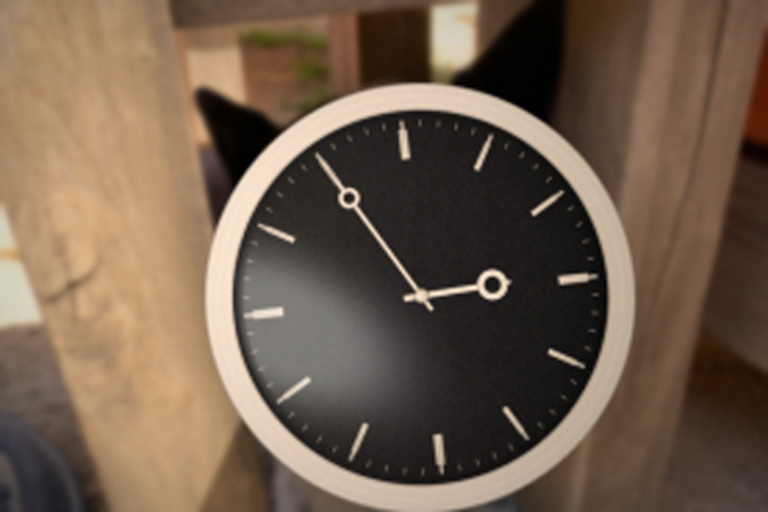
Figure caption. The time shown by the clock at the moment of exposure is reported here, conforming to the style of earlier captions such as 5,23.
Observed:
2,55
